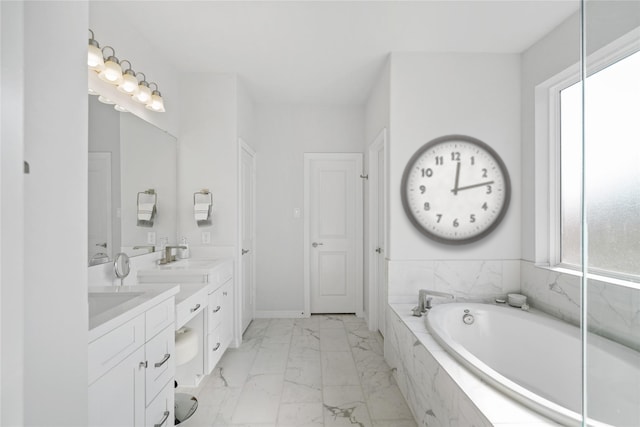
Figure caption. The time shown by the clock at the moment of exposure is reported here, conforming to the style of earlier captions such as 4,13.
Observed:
12,13
